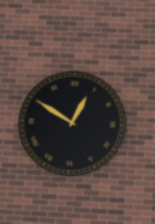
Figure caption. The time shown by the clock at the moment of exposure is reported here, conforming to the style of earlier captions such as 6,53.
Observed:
12,50
